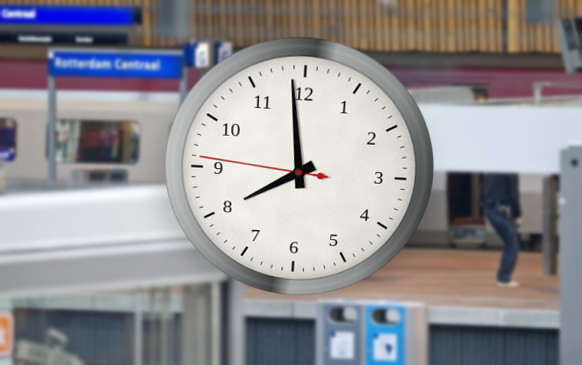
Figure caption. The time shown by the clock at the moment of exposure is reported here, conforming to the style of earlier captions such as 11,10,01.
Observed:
7,58,46
